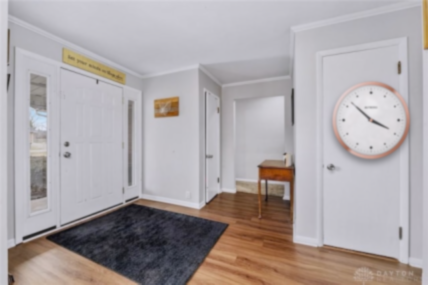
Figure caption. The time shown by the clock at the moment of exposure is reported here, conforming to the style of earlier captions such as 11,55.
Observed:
3,52
